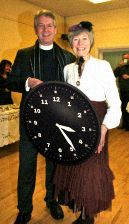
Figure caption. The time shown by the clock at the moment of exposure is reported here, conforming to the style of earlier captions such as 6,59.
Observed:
3,24
